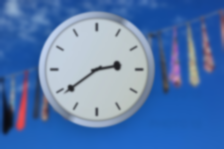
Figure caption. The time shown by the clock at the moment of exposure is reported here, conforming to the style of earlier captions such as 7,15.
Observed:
2,39
